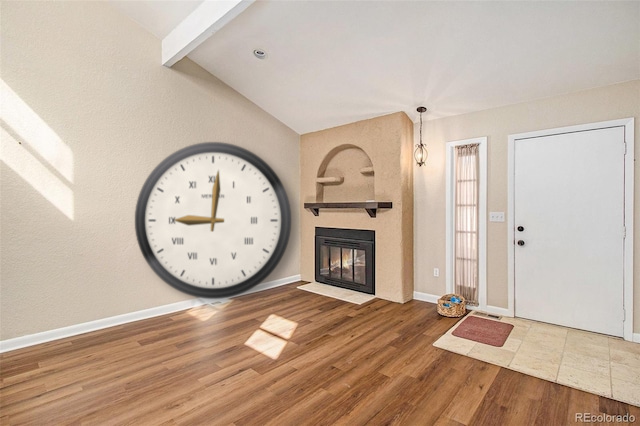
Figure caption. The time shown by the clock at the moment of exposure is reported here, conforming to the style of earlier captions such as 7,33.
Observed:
9,01
